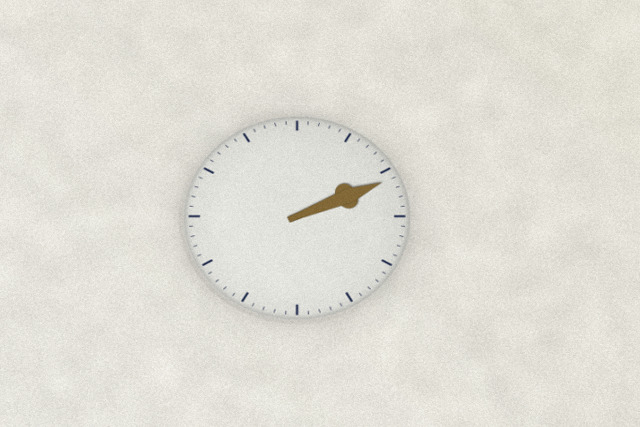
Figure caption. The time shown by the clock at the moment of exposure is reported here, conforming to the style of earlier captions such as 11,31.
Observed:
2,11
